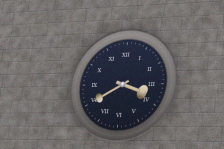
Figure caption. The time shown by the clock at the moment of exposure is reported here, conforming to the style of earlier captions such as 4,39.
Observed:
3,40
